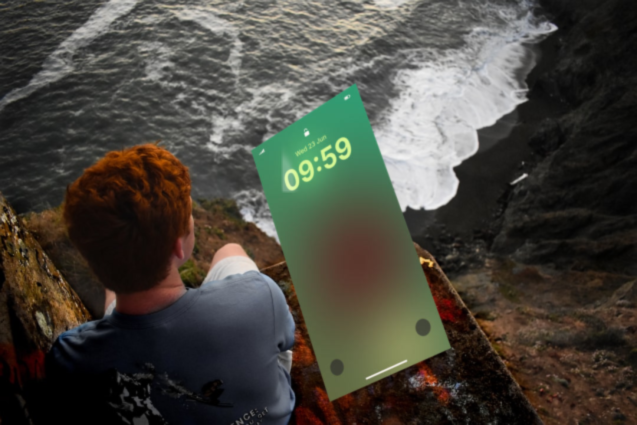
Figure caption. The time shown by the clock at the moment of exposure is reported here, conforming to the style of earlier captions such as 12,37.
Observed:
9,59
